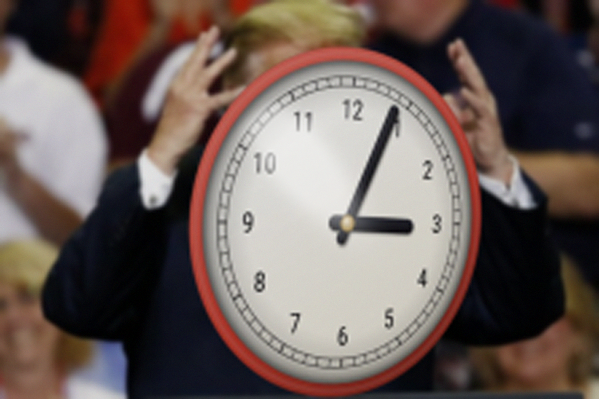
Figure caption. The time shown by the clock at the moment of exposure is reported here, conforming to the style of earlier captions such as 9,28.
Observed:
3,04
